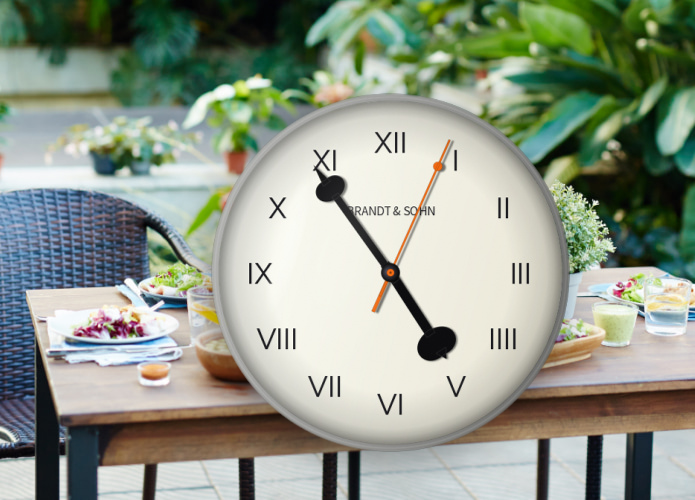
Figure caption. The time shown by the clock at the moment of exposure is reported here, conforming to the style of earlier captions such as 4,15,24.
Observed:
4,54,04
